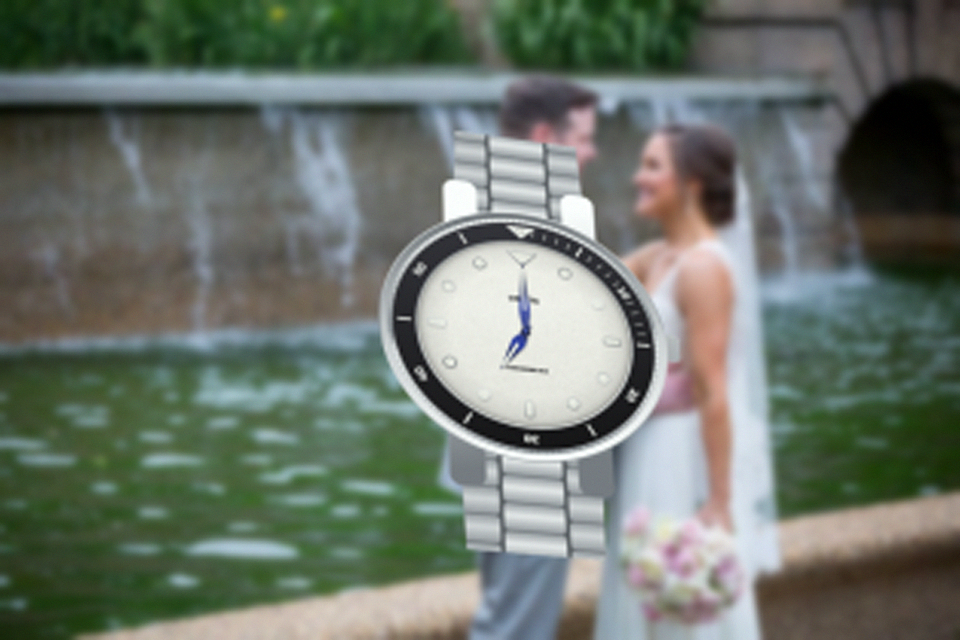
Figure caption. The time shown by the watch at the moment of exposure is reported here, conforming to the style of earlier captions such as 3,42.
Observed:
7,00
